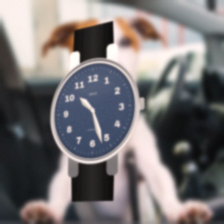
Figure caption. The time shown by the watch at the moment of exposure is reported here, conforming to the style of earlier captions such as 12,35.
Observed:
10,27
